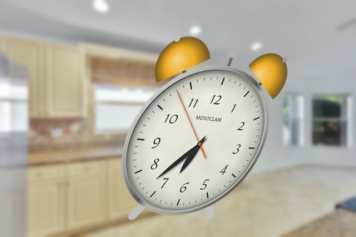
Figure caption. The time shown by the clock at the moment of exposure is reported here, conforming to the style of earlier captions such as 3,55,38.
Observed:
6,36,53
